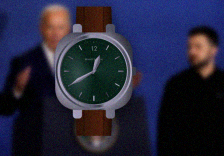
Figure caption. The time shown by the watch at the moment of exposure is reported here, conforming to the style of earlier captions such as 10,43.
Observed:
12,40
